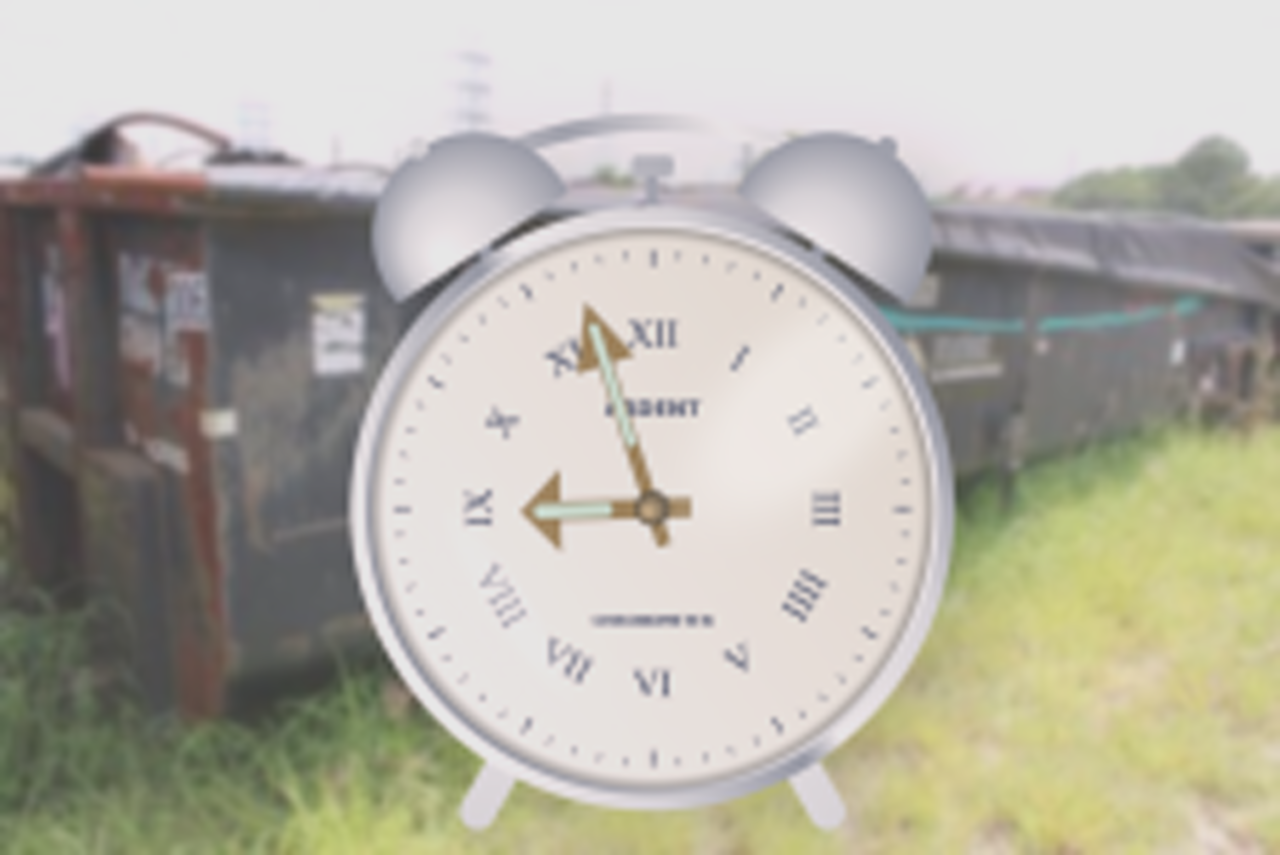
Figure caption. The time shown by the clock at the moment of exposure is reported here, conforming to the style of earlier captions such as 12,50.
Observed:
8,57
